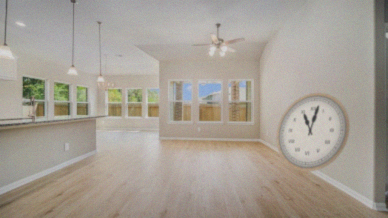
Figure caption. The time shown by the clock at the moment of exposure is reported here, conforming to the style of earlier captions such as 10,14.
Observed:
11,02
